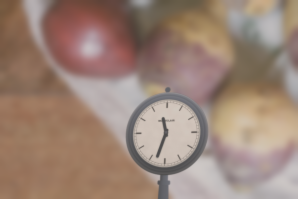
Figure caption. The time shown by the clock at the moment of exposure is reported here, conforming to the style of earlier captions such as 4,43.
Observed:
11,33
